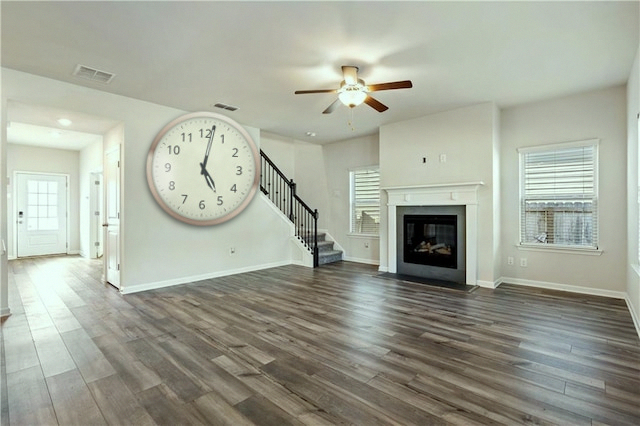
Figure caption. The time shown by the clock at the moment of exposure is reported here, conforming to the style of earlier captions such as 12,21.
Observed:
5,02
